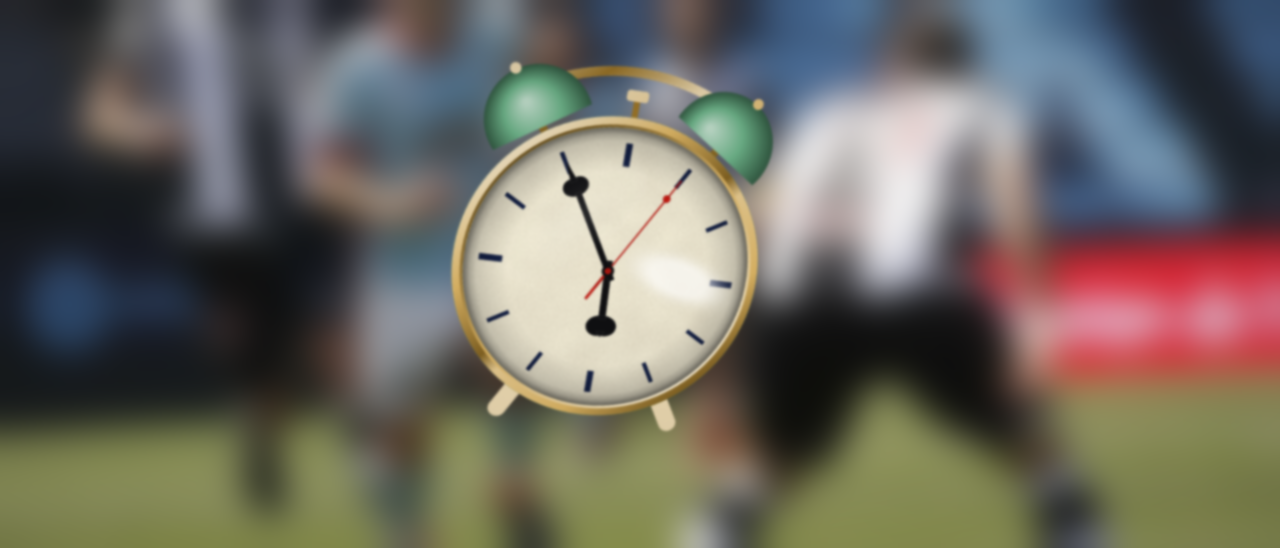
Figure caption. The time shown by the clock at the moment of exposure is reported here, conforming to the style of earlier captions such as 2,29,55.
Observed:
5,55,05
